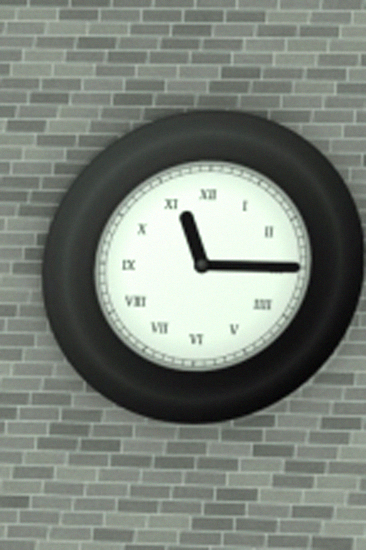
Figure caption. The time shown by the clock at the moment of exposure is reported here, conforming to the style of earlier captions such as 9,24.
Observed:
11,15
